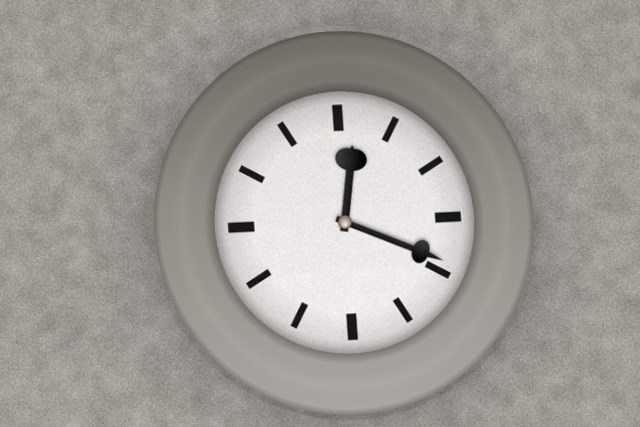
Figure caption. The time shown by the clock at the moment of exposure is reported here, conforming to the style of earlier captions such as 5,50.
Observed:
12,19
